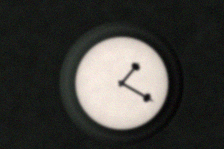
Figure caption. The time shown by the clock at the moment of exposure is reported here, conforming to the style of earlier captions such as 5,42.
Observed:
1,20
